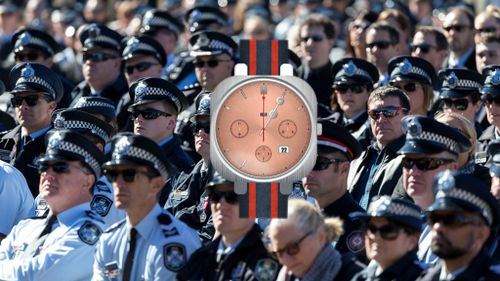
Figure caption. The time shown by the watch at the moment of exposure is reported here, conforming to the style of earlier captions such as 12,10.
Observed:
1,05
